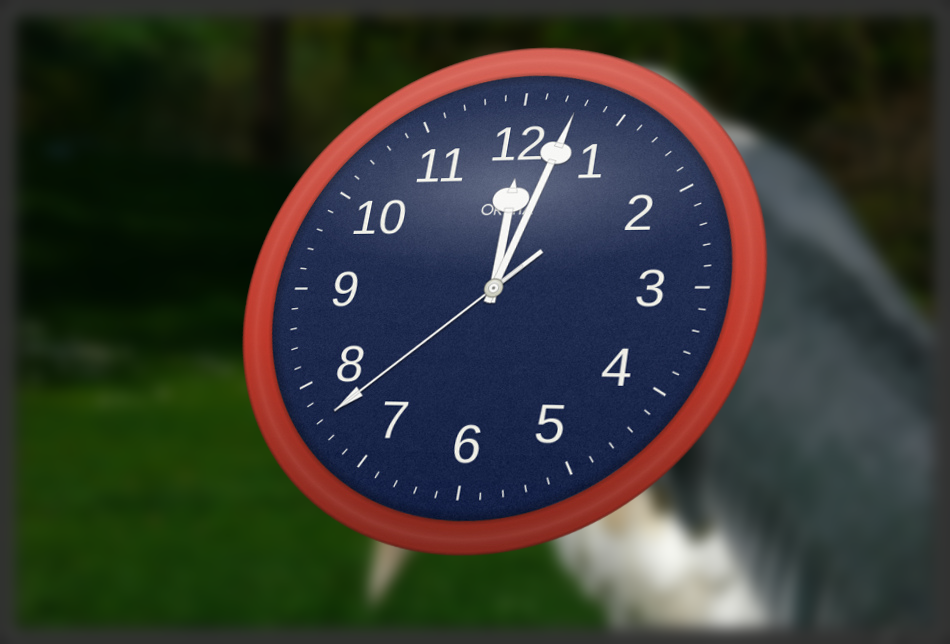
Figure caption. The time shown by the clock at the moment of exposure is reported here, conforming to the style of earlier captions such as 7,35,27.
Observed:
12,02,38
